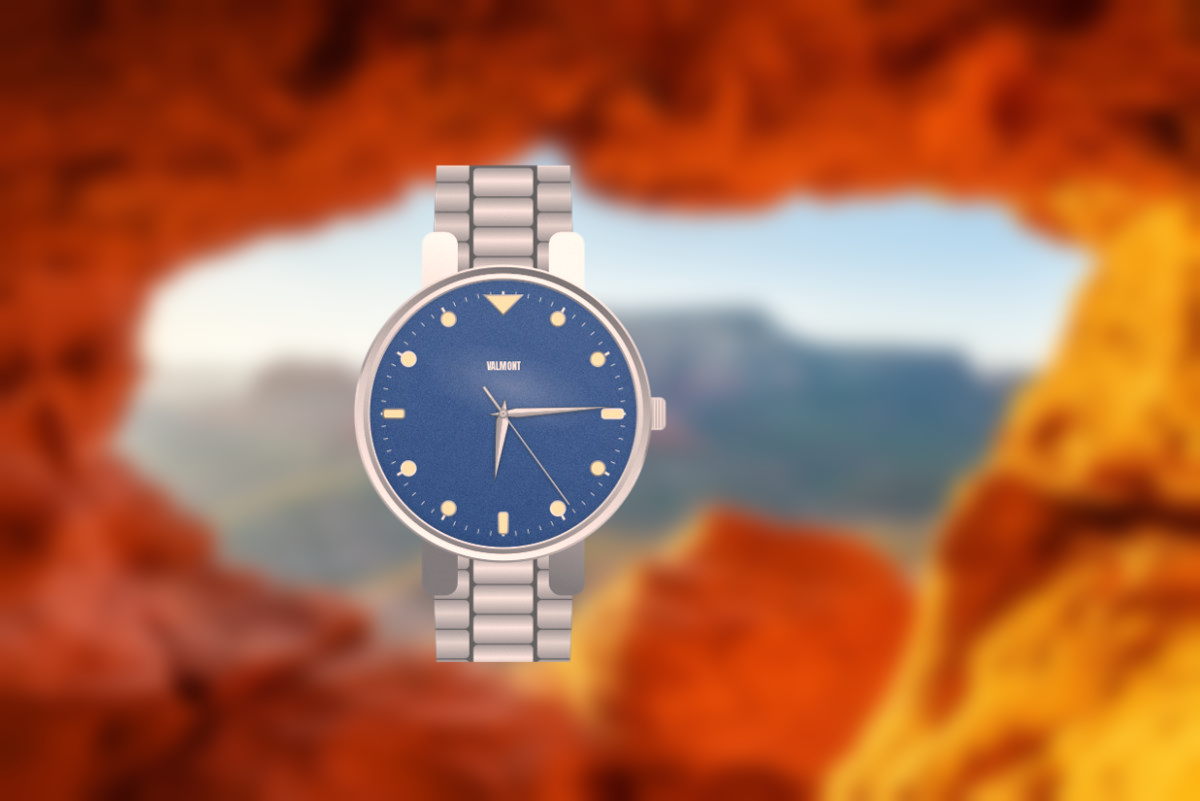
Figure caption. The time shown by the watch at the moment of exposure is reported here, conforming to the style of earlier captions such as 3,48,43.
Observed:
6,14,24
